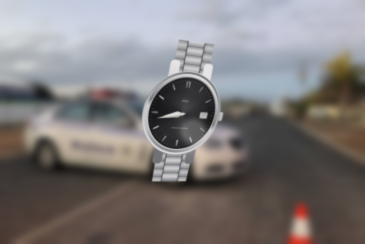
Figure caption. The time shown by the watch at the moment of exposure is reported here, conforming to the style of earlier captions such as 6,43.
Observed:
8,43
